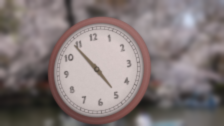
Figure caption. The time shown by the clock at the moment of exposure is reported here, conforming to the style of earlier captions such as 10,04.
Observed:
4,54
